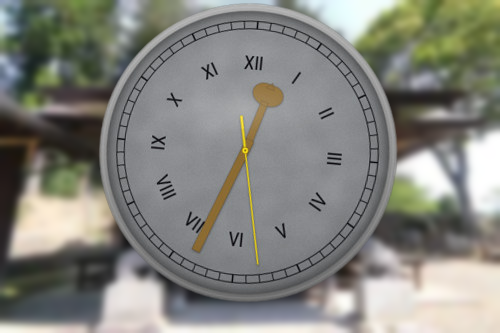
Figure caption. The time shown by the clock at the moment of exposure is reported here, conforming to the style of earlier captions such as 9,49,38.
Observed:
12,33,28
